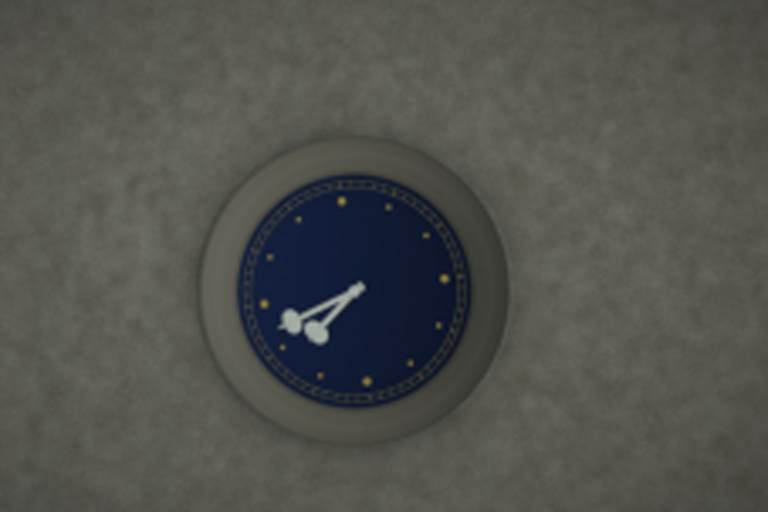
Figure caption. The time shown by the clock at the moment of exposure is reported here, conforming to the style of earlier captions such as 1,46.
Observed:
7,42
